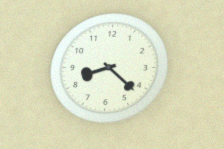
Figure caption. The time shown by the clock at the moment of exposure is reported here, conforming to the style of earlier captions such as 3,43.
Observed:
8,22
